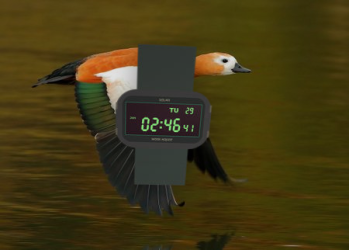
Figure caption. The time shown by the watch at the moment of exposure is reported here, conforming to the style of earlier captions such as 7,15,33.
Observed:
2,46,41
